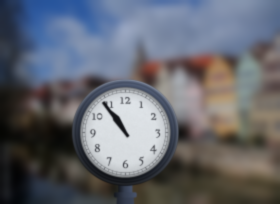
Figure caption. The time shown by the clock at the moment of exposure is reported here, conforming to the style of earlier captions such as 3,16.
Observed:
10,54
